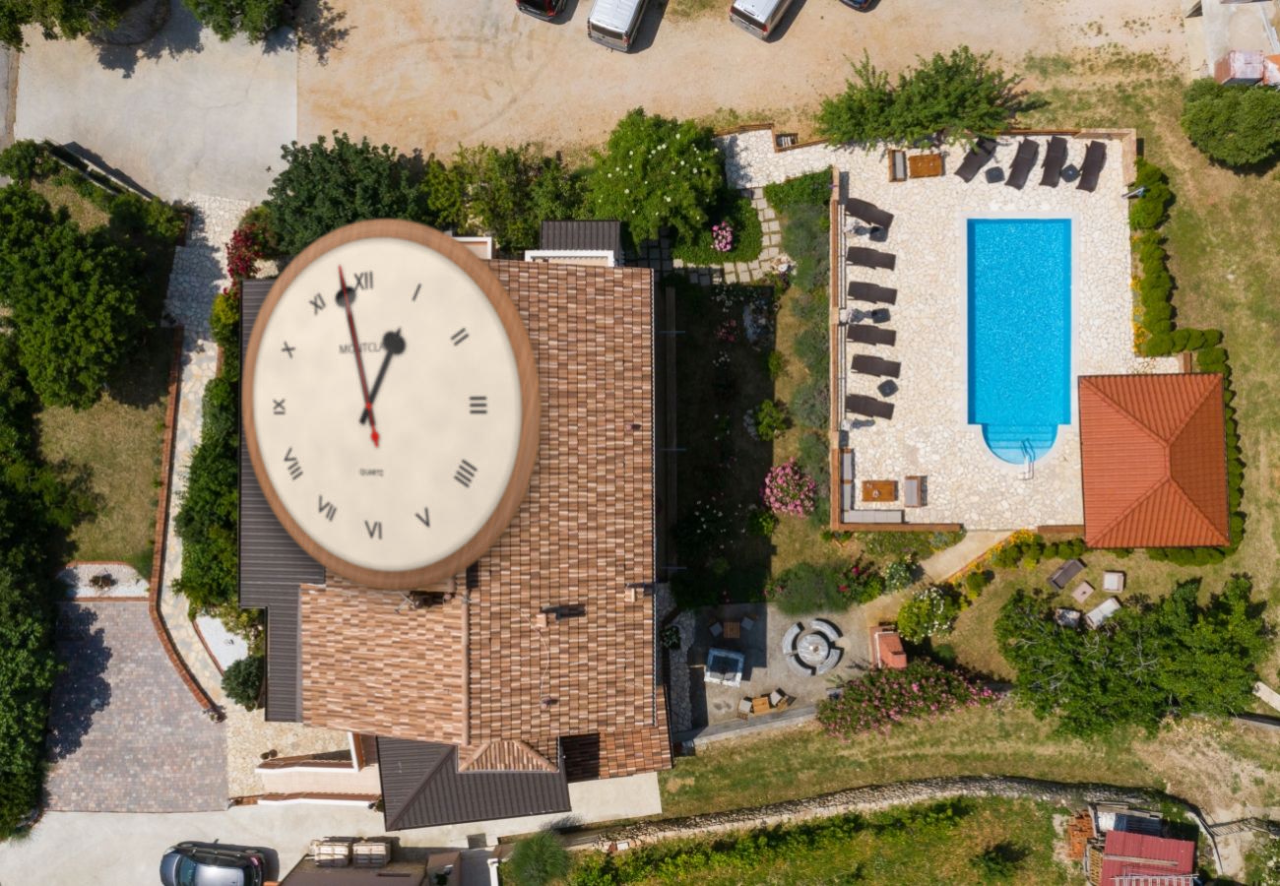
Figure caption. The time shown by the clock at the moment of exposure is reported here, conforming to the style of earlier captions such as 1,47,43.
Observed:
12,57,58
